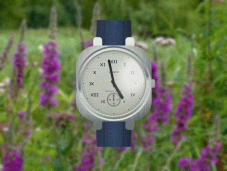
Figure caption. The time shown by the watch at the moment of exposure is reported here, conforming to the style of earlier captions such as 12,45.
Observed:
4,58
